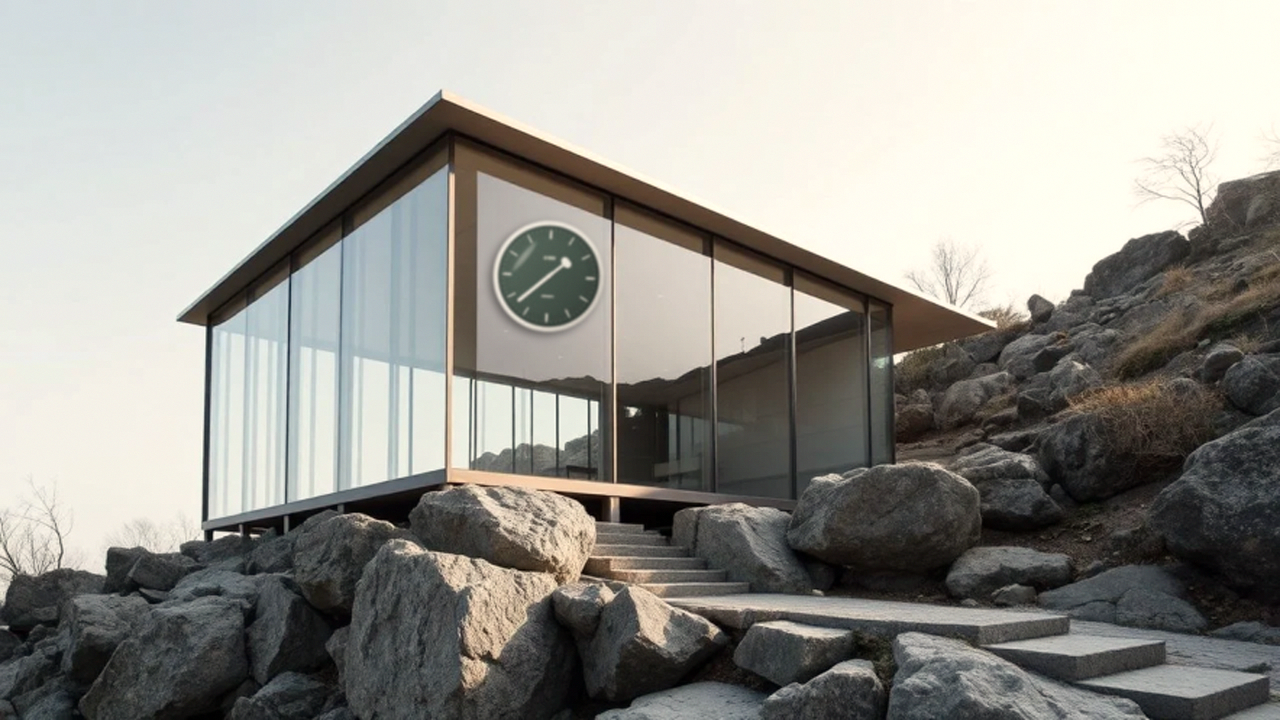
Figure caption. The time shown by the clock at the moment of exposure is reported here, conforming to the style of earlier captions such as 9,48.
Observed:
1,38
